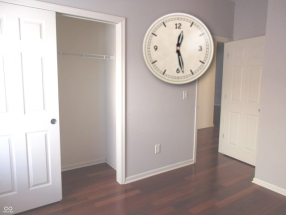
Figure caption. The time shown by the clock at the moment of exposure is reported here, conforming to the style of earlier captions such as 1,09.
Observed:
12,28
